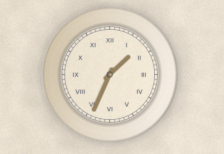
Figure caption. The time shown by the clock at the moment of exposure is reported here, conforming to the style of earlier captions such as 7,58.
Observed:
1,34
